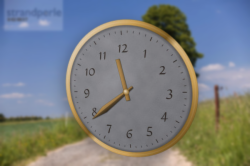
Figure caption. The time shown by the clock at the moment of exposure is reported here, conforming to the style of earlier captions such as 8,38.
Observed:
11,39
